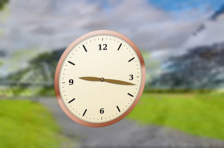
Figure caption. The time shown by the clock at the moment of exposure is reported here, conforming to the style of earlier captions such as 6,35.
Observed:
9,17
